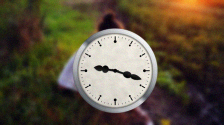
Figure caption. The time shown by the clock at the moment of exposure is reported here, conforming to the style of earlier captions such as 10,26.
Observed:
9,18
